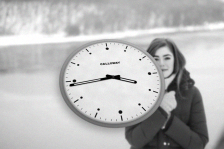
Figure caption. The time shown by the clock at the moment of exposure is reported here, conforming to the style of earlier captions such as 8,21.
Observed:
3,44
